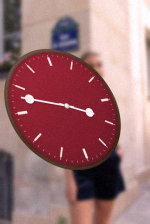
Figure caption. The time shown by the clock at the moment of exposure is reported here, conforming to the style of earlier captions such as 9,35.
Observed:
3,48
